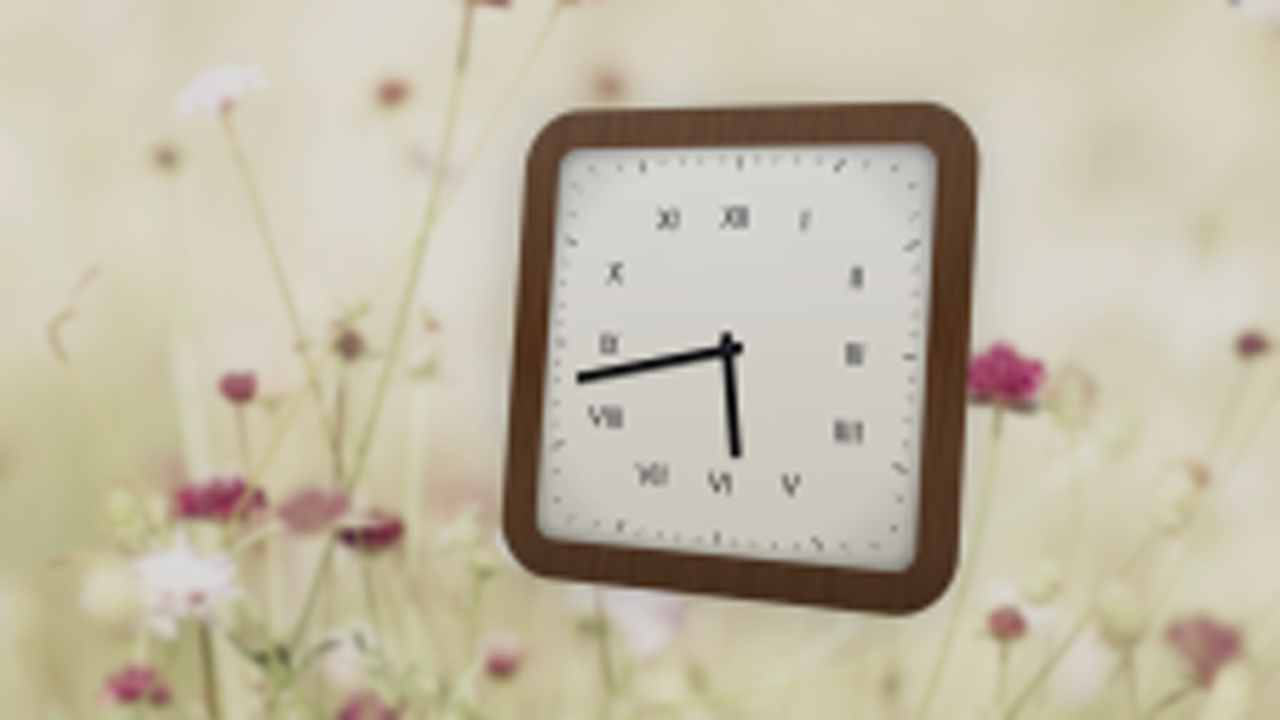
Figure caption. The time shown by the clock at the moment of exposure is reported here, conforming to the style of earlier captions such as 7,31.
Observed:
5,43
